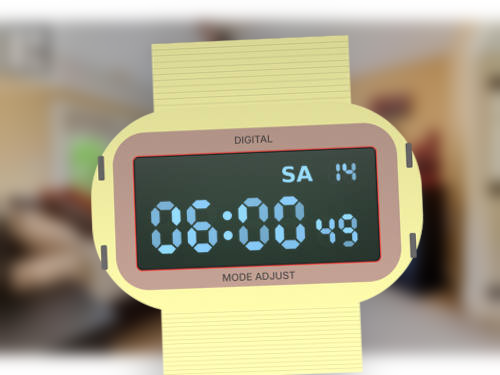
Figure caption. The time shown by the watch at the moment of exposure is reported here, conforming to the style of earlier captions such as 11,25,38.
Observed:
6,00,49
